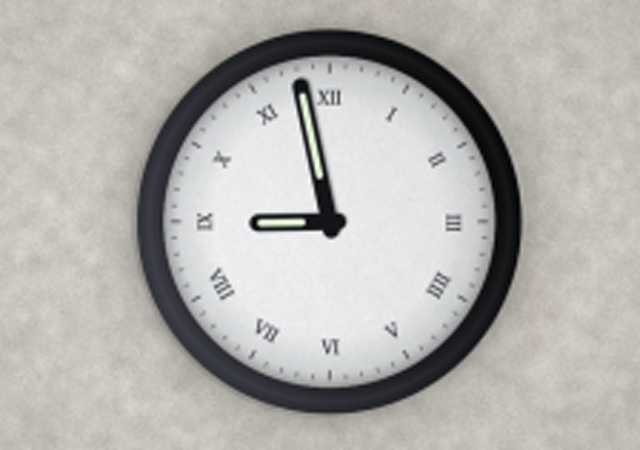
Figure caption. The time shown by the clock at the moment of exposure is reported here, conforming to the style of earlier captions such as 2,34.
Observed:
8,58
